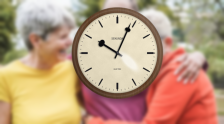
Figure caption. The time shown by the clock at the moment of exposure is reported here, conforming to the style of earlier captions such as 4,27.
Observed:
10,04
